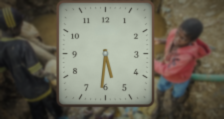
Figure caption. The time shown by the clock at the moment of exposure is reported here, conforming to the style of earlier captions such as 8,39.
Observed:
5,31
